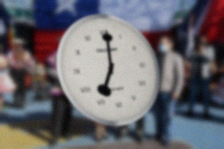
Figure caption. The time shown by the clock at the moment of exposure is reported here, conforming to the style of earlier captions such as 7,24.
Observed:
7,01
